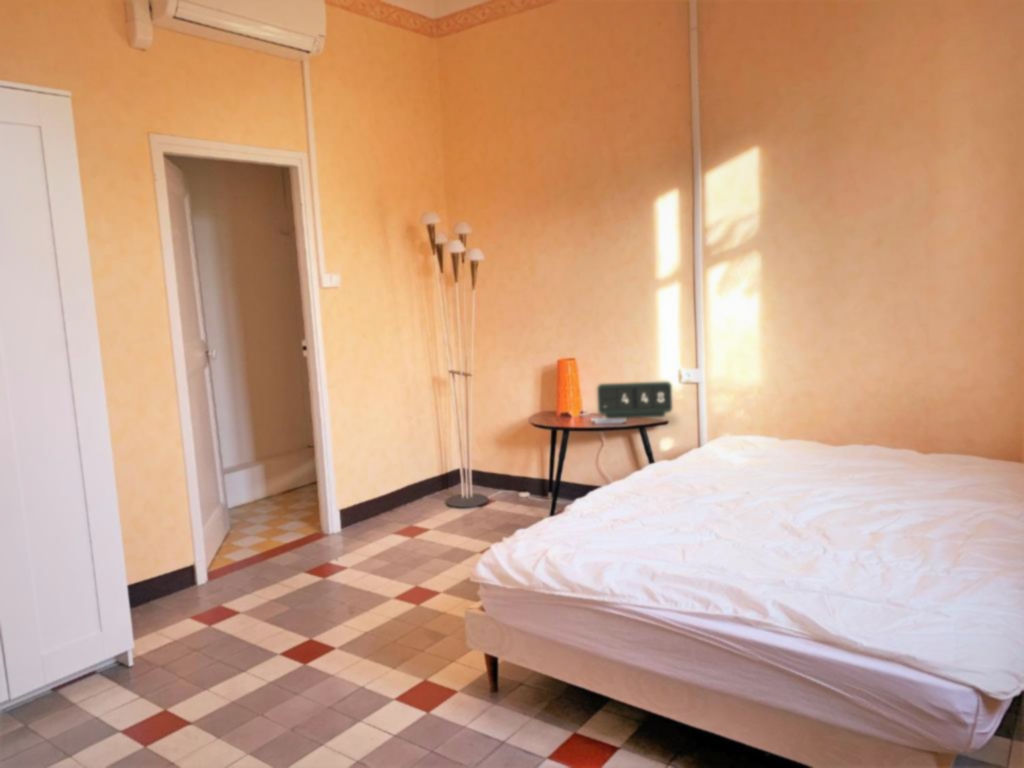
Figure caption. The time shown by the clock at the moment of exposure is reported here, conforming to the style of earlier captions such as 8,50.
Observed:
4,48
